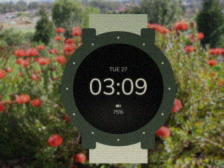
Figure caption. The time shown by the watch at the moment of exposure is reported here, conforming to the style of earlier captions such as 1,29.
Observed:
3,09
